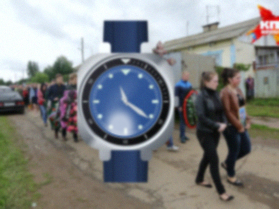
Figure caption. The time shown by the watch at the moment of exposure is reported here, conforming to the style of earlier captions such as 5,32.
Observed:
11,21
